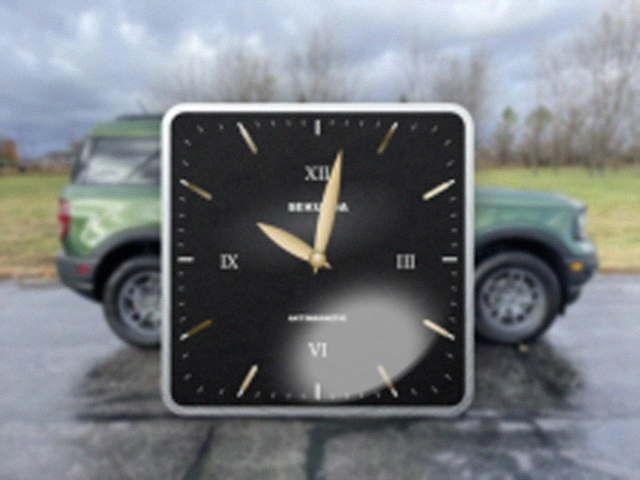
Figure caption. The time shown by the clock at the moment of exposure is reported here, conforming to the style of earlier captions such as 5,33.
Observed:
10,02
